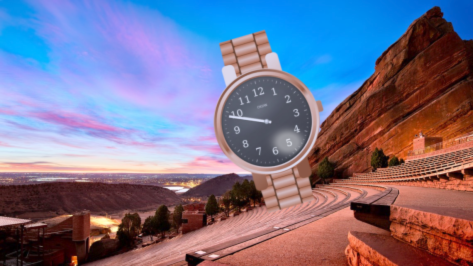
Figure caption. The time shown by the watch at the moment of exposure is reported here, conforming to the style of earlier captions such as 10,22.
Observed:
9,49
